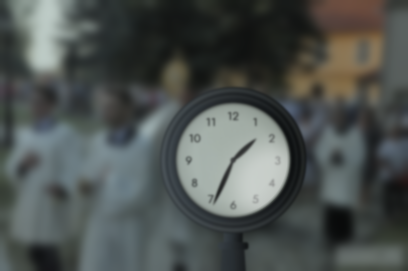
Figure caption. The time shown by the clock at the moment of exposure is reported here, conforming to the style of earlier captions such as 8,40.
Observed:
1,34
